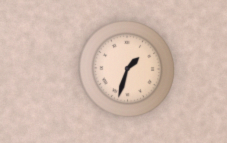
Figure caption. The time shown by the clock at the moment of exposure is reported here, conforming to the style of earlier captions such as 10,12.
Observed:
1,33
